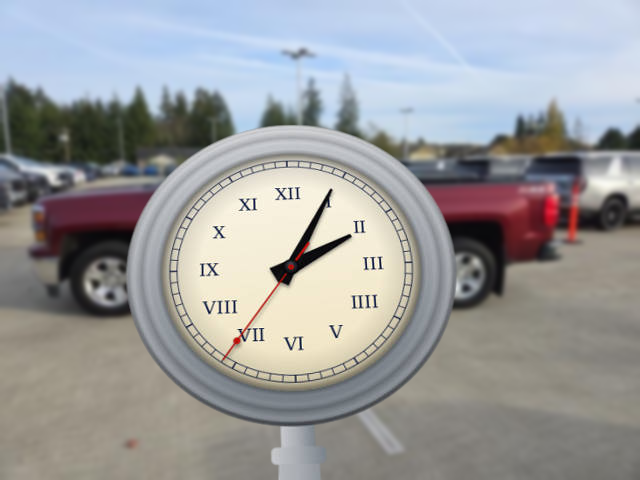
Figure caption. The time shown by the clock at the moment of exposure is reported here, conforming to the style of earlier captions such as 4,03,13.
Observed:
2,04,36
